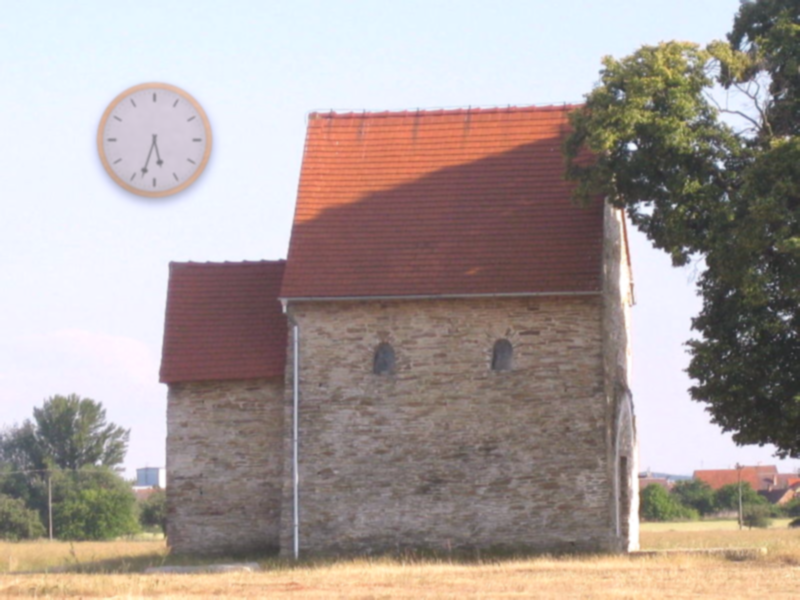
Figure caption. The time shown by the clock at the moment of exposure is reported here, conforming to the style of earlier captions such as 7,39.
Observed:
5,33
